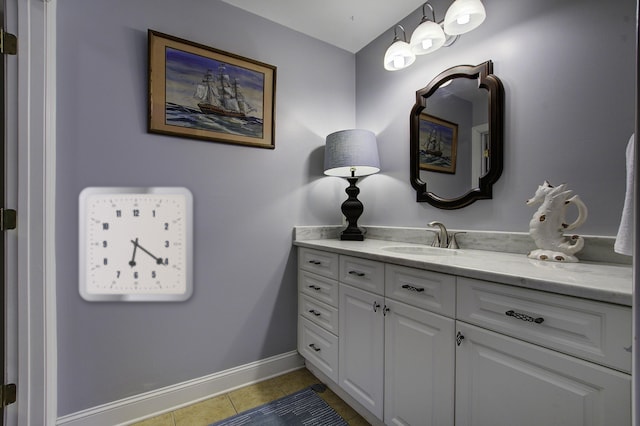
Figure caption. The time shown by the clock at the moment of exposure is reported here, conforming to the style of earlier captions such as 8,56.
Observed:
6,21
